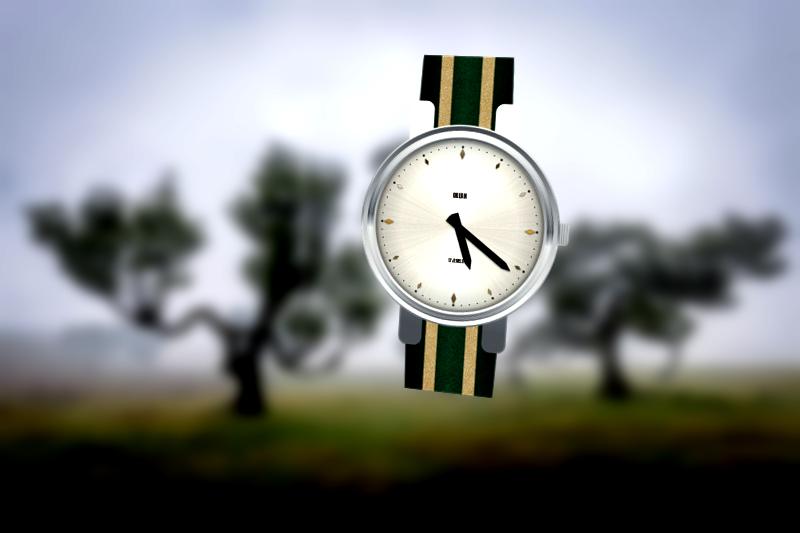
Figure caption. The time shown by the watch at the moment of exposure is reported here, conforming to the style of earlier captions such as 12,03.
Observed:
5,21
